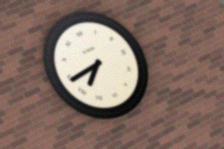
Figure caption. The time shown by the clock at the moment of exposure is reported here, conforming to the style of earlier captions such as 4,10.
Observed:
7,44
